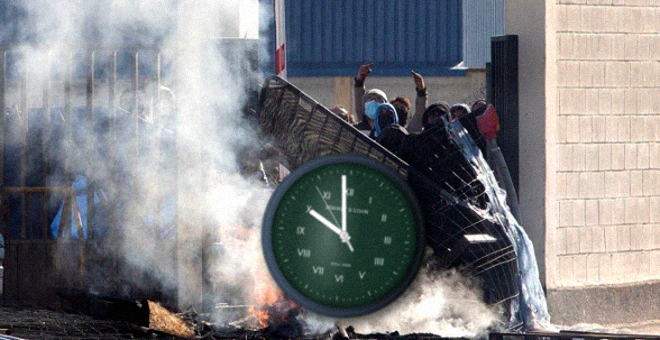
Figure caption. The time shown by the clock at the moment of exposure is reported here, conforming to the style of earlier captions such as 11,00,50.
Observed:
9,58,54
